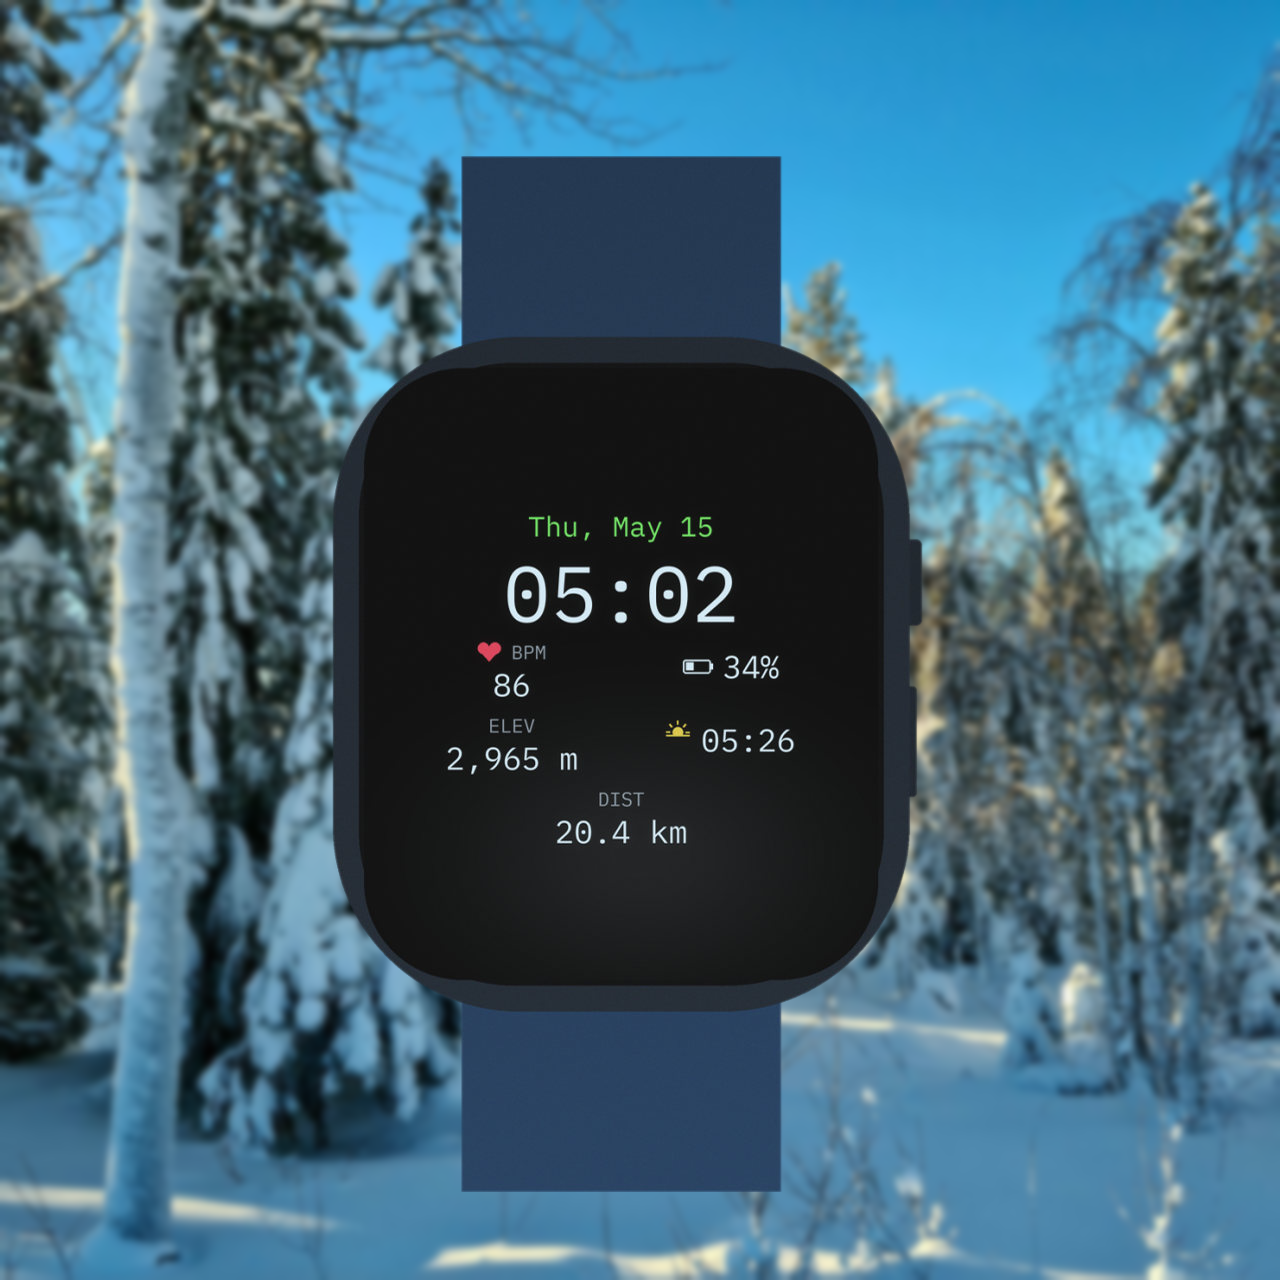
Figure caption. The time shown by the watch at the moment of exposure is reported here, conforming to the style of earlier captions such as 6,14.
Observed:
5,02
